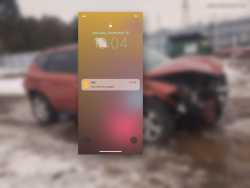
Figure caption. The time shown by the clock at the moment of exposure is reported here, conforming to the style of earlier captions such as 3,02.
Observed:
19,04
